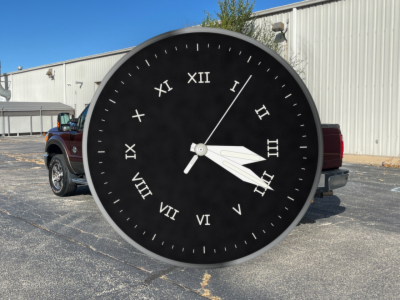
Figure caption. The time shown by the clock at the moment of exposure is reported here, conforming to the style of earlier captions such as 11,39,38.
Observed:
3,20,06
